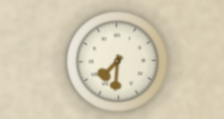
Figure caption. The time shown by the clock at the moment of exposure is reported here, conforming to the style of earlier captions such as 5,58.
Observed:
7,31
